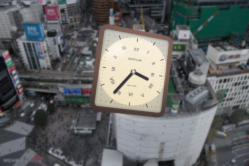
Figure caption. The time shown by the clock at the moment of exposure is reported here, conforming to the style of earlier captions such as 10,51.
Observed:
3,36
